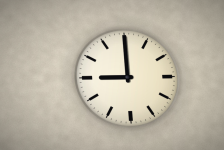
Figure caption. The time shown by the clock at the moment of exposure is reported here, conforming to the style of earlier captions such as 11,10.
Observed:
9,00
